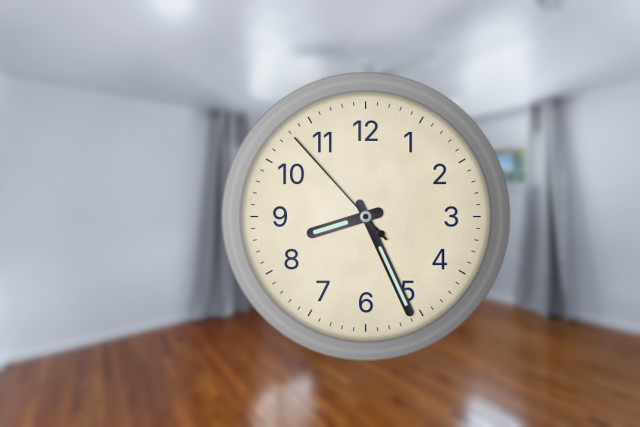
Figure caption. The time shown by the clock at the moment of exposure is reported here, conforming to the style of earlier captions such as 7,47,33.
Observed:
8,25,53
